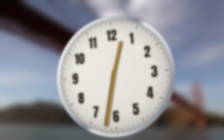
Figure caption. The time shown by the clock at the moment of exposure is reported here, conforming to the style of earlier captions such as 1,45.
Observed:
12,32
